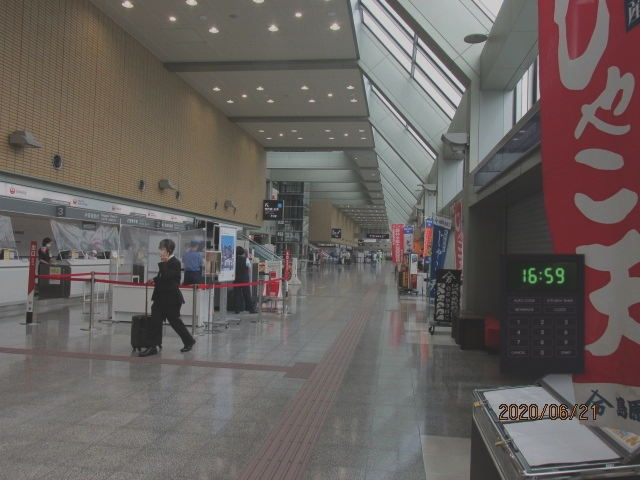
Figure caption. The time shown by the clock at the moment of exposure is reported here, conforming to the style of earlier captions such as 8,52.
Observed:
16,59
